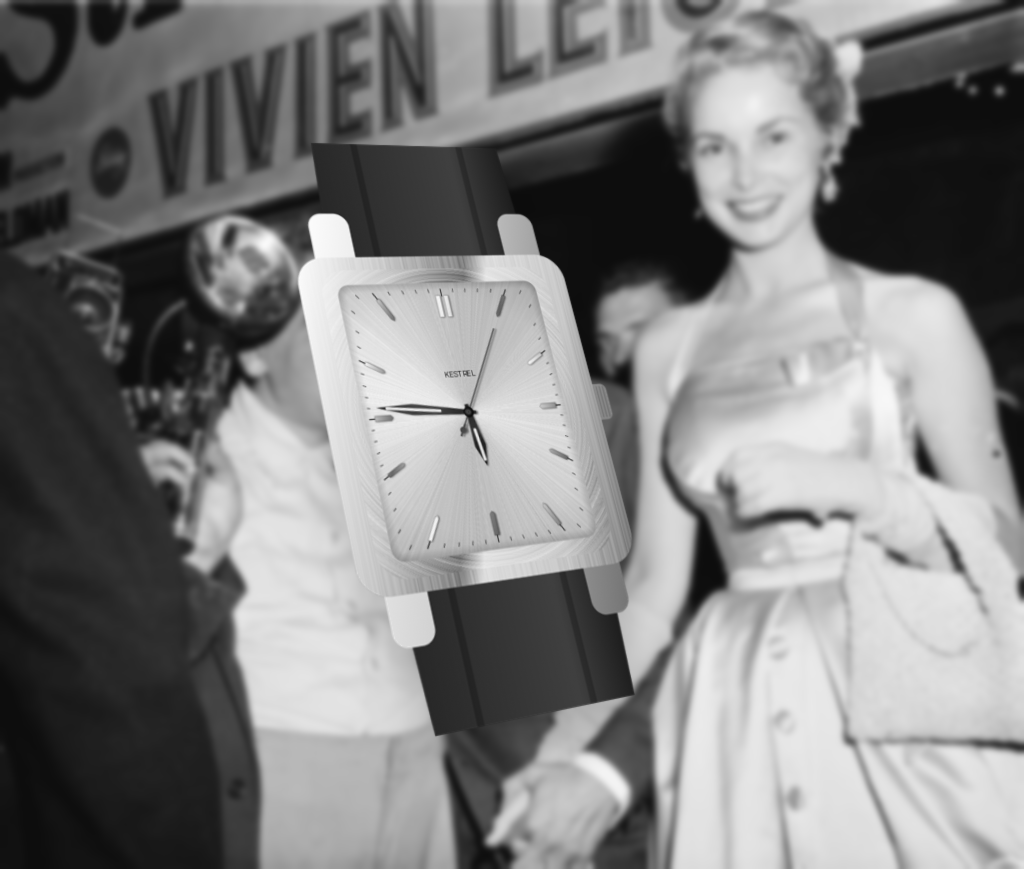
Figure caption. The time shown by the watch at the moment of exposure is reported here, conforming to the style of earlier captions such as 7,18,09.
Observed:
5,46,05
